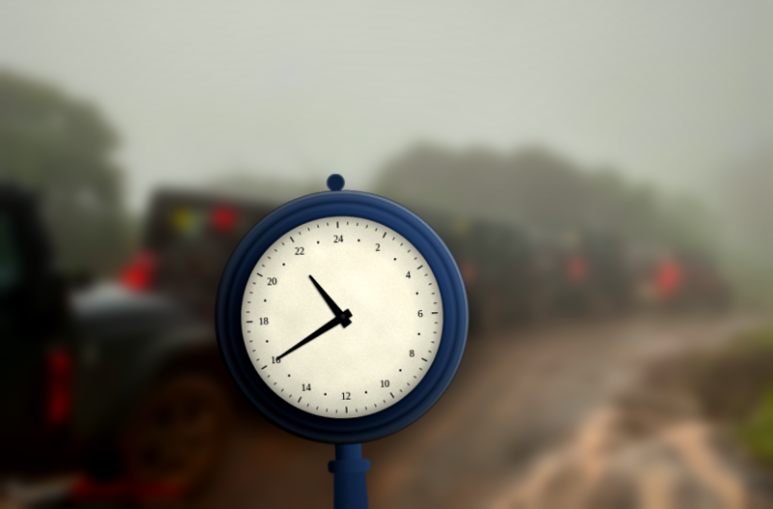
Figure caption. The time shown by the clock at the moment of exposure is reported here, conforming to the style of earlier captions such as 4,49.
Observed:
21,40
